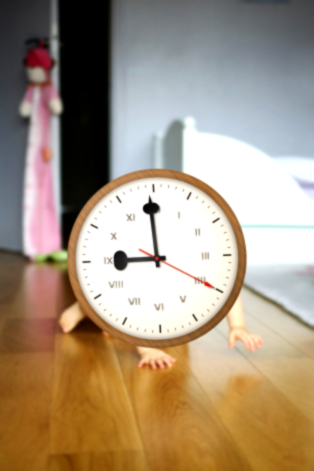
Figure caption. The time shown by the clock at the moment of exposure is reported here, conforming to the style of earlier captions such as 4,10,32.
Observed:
8,59,20
